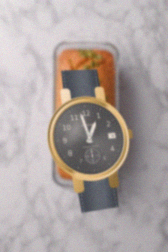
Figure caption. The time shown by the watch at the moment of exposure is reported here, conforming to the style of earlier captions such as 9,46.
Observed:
12,58
